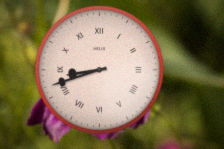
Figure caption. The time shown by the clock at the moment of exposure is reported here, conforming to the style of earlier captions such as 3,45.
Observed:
8,42
